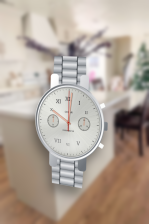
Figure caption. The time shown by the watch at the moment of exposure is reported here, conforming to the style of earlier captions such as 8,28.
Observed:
10,01
